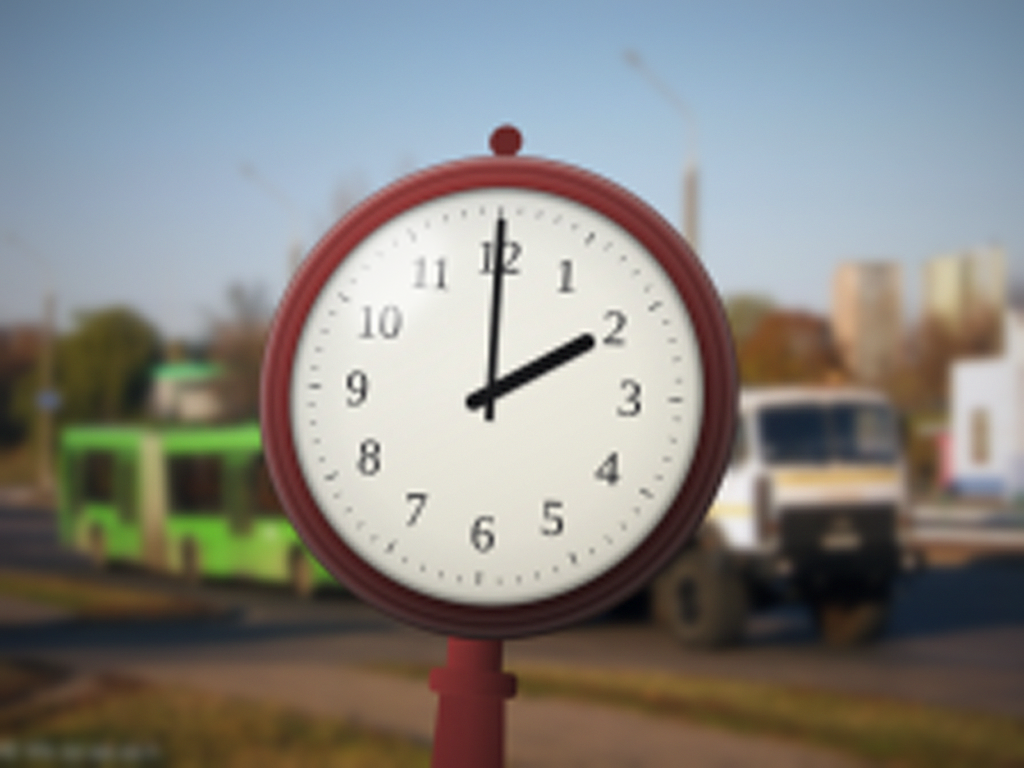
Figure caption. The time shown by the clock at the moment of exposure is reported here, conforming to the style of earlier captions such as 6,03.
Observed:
2,00
